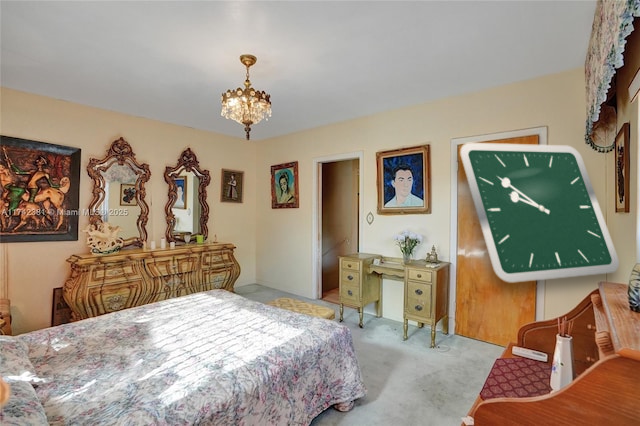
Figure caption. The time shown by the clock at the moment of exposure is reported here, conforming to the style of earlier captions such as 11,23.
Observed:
9,52
